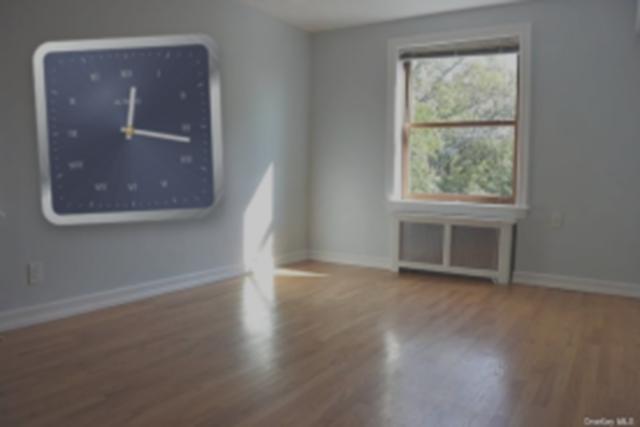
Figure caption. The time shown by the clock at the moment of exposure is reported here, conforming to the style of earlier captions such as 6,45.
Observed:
12,17
